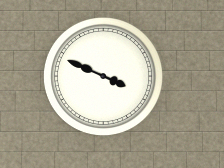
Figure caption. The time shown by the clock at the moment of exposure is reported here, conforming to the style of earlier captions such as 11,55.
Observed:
3,49
